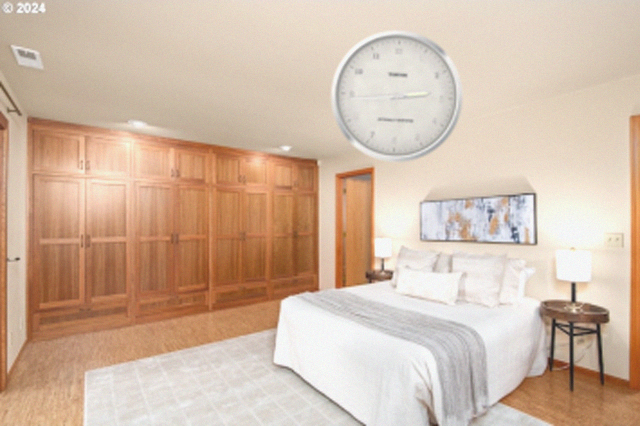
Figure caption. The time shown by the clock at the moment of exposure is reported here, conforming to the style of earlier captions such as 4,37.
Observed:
2,44
